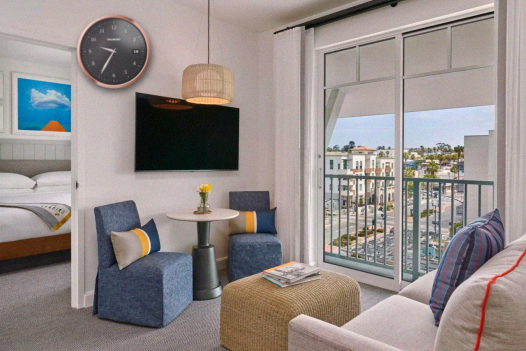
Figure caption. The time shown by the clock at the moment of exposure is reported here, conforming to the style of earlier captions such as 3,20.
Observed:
9,35
